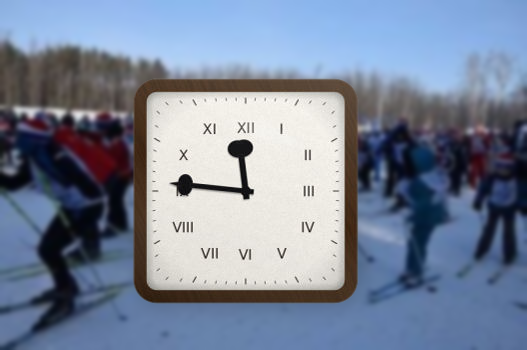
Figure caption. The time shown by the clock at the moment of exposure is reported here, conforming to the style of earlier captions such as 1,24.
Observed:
11,46
